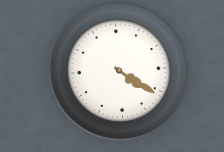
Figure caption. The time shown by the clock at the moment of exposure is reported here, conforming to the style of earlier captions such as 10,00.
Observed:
4,21
